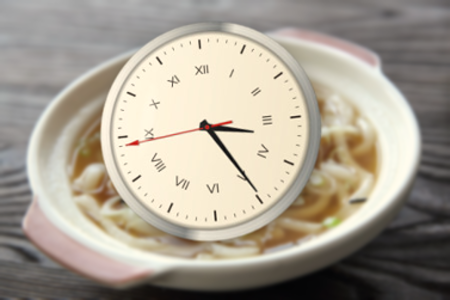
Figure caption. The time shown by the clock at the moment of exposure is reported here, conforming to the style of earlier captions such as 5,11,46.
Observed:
3,24,44
